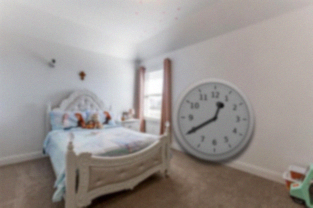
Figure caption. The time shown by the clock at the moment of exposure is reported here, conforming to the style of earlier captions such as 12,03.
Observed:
12,40
